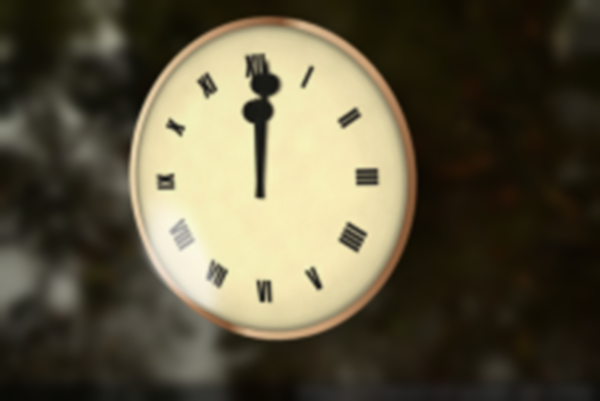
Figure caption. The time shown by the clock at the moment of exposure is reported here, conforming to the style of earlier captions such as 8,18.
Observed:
12,01
